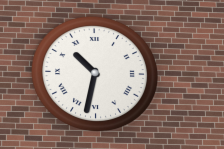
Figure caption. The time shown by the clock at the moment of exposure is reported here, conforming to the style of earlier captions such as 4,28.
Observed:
10,32
